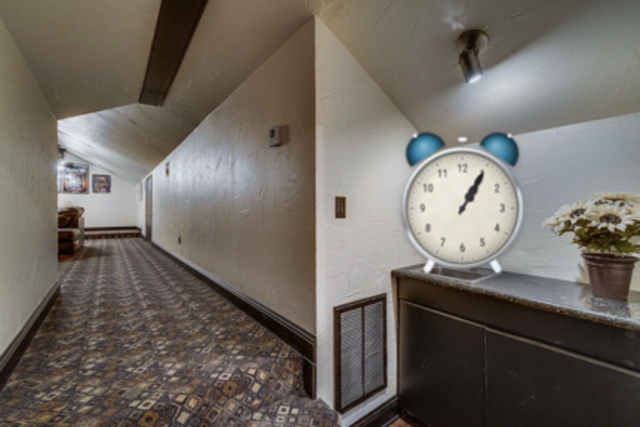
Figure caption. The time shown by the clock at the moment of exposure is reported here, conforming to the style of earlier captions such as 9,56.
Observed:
1,05
